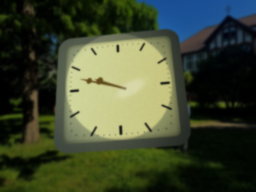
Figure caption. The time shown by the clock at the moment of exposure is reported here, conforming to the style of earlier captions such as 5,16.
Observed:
9,48
